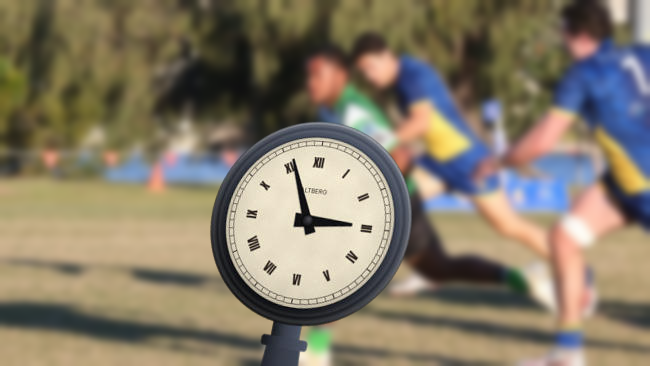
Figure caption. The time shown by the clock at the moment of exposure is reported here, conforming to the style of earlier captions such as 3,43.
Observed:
2,56
